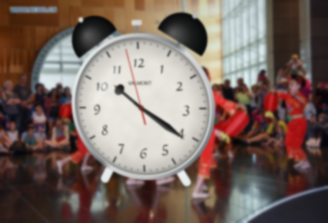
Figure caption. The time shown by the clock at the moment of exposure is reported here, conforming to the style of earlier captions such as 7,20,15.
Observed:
10,20,58
